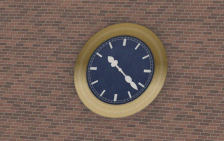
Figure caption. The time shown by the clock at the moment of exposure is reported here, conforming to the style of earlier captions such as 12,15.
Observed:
10,22
